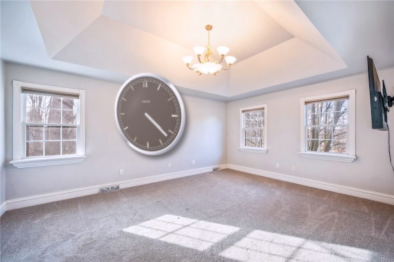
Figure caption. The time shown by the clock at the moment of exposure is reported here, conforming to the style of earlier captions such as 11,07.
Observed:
4,22
